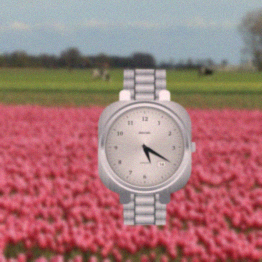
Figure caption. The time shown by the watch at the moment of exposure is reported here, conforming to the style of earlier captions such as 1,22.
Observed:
5,20
